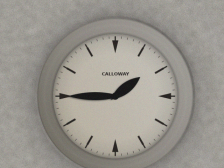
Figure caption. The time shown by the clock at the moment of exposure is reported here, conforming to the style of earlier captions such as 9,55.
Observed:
1,45
